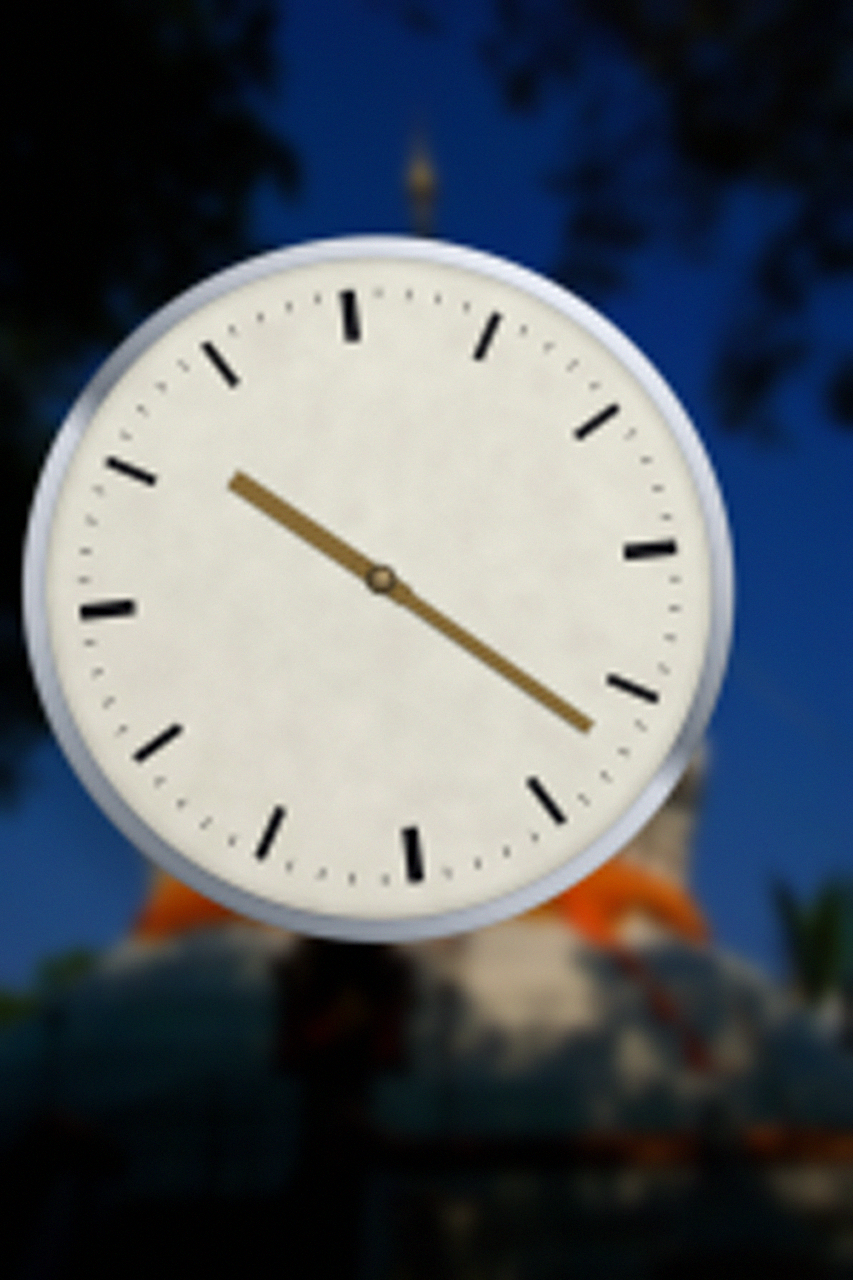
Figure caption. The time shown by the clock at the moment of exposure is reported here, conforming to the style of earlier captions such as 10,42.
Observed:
10,22
